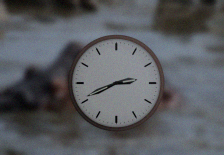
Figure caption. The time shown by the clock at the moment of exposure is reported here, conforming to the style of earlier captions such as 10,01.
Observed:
2,41
